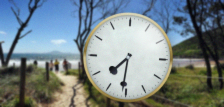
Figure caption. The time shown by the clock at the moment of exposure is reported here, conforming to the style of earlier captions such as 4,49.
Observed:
7,31
